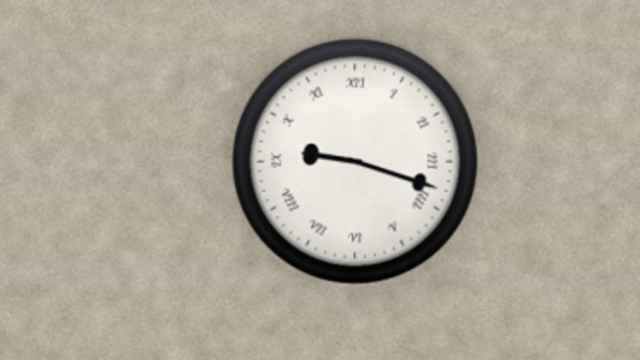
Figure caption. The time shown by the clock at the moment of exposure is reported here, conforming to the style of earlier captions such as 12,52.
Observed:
9,18
